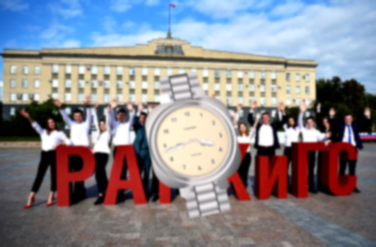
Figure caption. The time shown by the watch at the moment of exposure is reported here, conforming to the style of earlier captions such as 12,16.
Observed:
3,43
